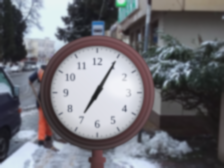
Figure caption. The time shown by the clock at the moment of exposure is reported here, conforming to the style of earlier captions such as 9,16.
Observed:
7,05
